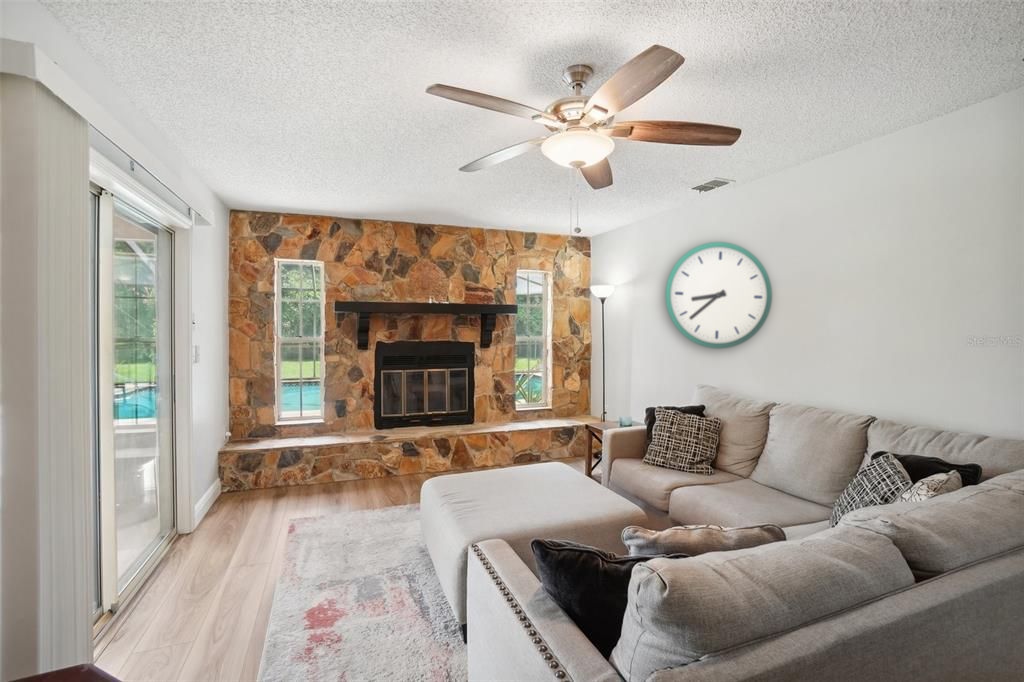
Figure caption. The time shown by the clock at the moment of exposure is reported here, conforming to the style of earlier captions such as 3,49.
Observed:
8,38
